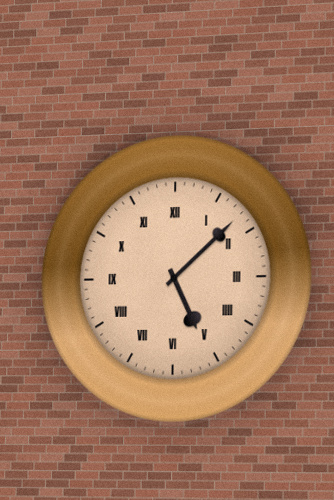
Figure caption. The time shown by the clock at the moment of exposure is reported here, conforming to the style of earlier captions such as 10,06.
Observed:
5,08
